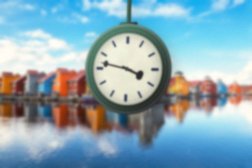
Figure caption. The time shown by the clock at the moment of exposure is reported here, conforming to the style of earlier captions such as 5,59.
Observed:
3,47
